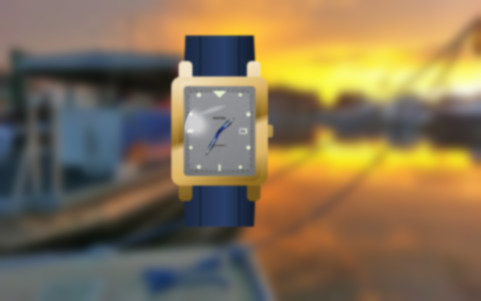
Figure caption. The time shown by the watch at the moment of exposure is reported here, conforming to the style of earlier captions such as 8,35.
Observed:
1,35
